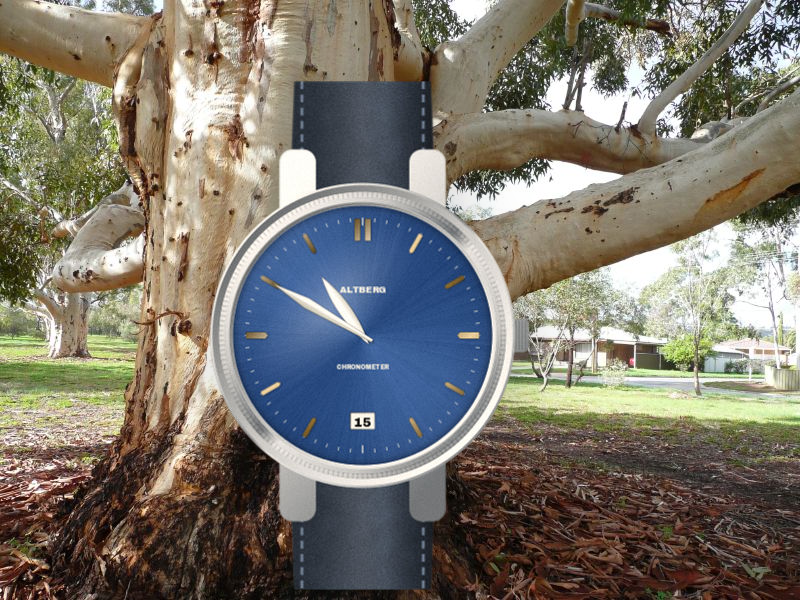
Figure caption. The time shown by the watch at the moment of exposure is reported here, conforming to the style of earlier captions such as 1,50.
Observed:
10,50
